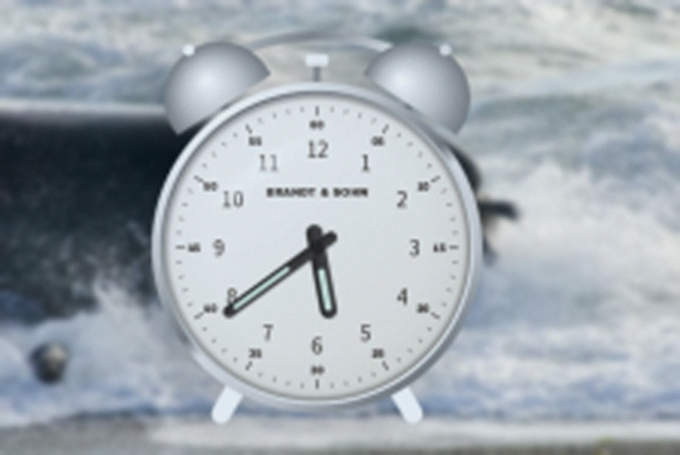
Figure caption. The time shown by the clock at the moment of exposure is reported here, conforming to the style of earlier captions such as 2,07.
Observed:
5,39
